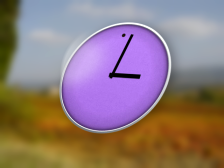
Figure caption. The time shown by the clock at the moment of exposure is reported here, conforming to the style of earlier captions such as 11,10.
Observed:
3,02
